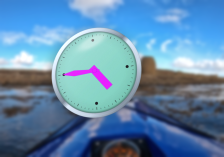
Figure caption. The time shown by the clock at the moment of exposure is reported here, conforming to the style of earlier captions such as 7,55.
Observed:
4,45
